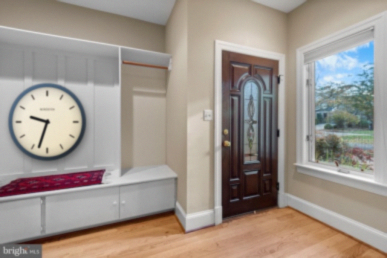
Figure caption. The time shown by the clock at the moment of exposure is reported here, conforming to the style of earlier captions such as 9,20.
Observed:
9,33
